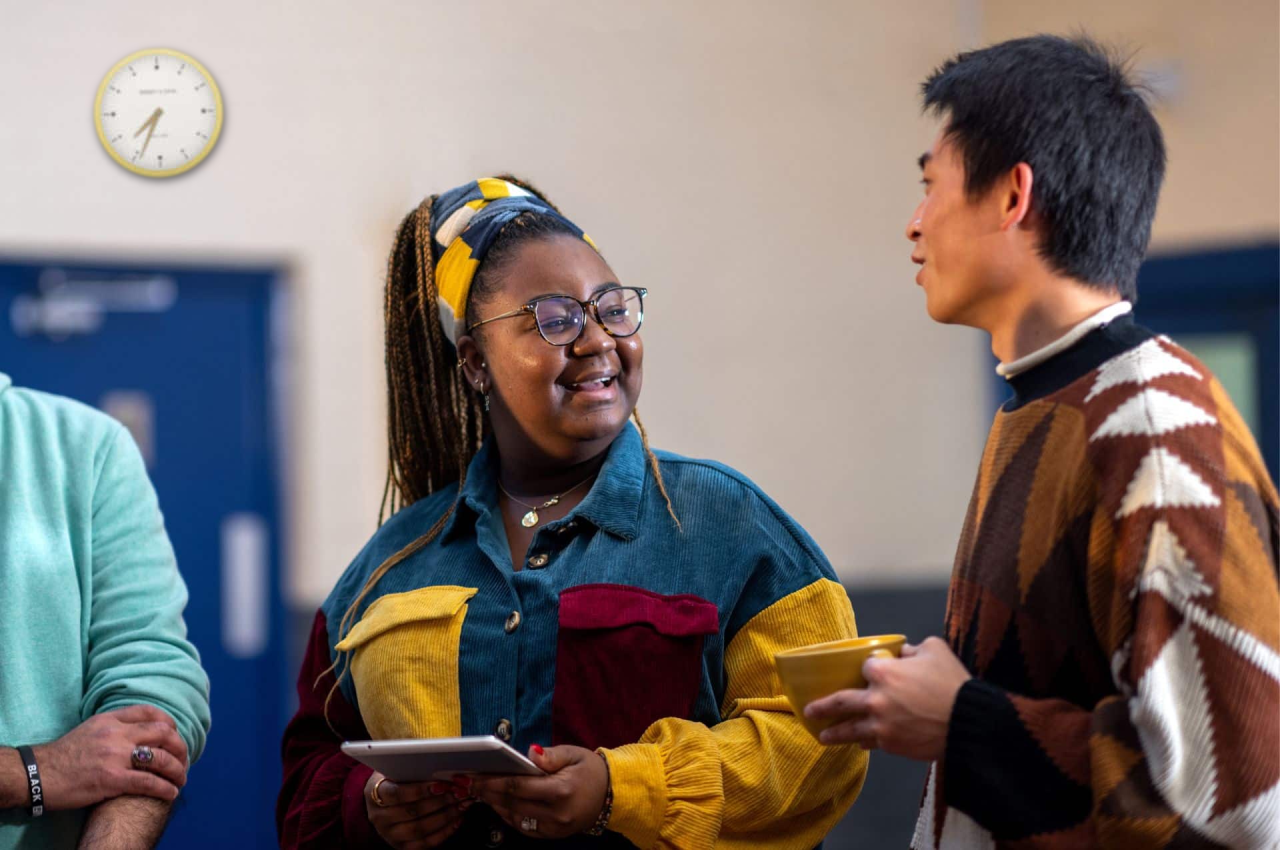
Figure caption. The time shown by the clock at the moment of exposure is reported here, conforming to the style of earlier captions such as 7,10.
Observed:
7,34
